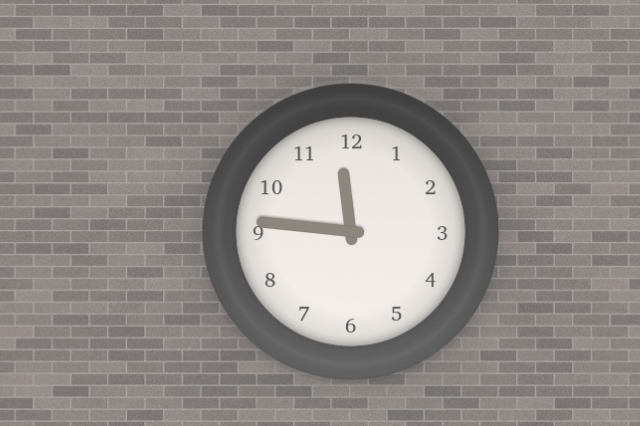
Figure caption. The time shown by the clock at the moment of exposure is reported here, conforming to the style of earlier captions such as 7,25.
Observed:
11,46
